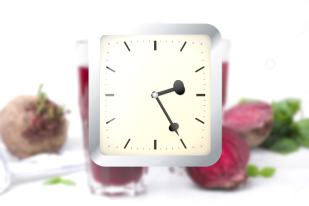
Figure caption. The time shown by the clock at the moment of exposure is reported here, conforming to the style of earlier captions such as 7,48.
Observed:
2,25
